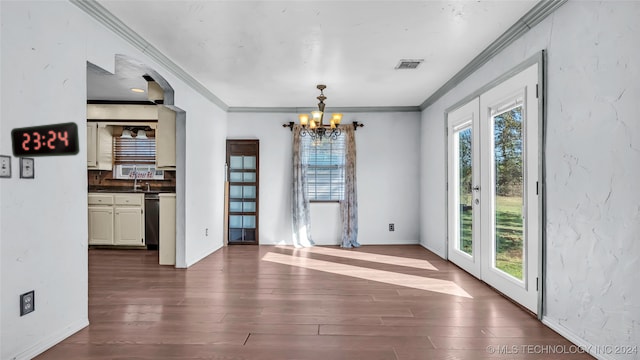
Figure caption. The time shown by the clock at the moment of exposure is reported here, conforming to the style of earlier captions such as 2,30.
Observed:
23,24
